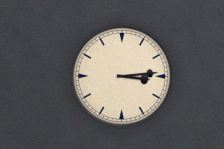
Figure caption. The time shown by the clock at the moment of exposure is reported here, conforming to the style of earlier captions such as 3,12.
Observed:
3,14
